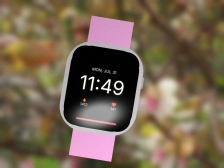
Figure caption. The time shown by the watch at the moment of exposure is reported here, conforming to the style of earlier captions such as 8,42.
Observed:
11,49
